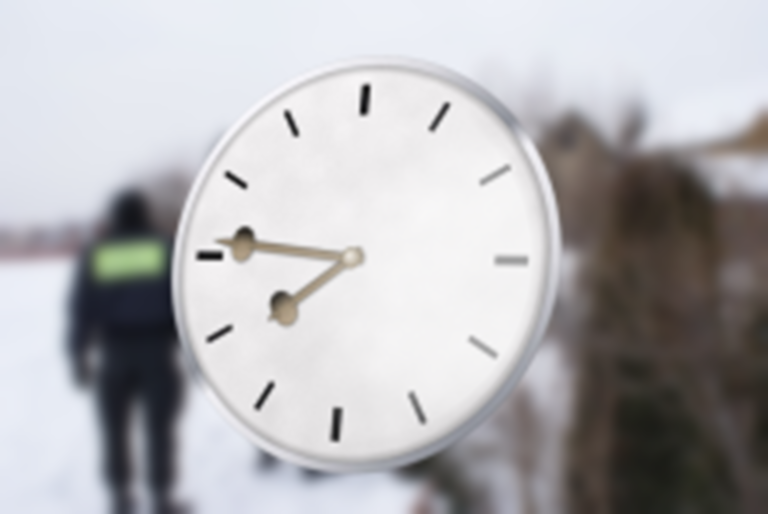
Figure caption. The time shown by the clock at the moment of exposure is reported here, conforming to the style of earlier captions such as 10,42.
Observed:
7,46
